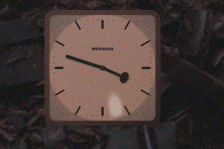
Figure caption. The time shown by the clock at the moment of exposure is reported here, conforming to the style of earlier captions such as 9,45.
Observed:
3,48
